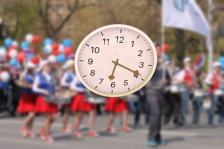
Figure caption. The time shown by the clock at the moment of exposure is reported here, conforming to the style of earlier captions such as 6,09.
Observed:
6,19
